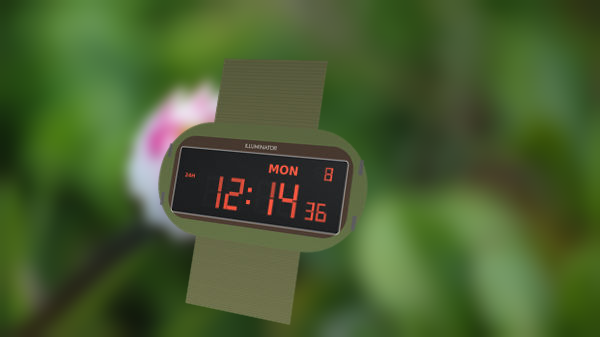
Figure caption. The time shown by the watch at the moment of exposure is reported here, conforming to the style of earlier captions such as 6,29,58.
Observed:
12,14,36
